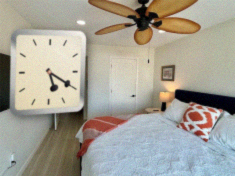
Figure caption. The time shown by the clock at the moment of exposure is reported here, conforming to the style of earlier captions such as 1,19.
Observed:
5,20
